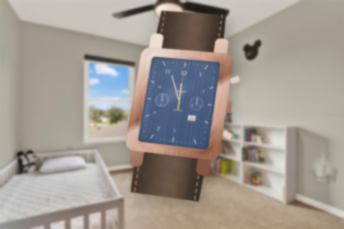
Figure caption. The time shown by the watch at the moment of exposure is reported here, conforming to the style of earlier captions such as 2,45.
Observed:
11,56
